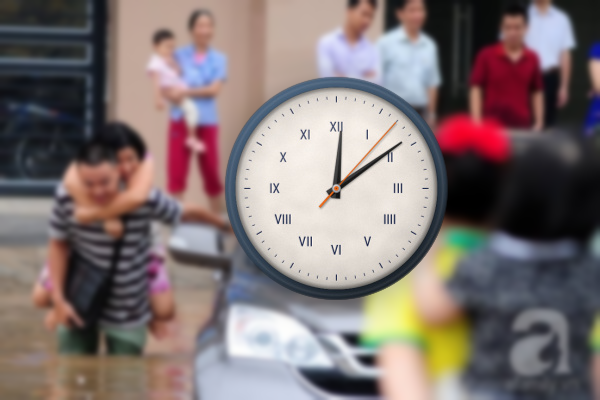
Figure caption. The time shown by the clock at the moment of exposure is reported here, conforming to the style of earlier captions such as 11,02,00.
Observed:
12,09,07
